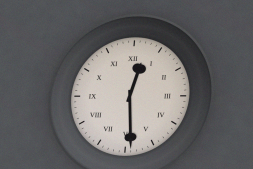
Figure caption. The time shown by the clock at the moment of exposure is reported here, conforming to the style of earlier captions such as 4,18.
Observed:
12,29
